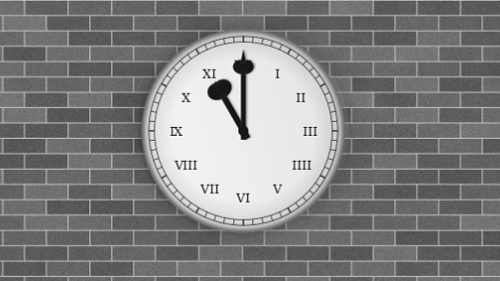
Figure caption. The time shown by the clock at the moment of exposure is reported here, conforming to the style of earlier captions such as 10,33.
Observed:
11,00
